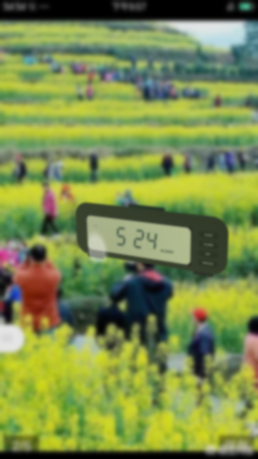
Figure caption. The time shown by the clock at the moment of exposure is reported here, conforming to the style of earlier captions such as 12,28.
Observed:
5,24
